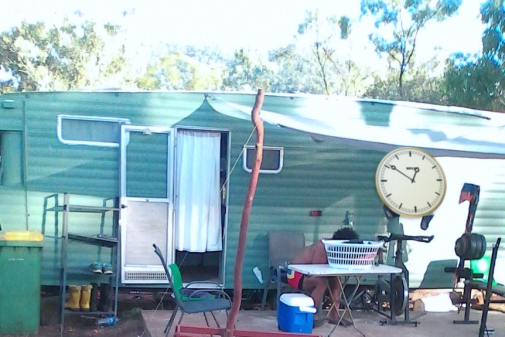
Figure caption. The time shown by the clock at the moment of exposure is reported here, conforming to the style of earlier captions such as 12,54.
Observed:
12,51
